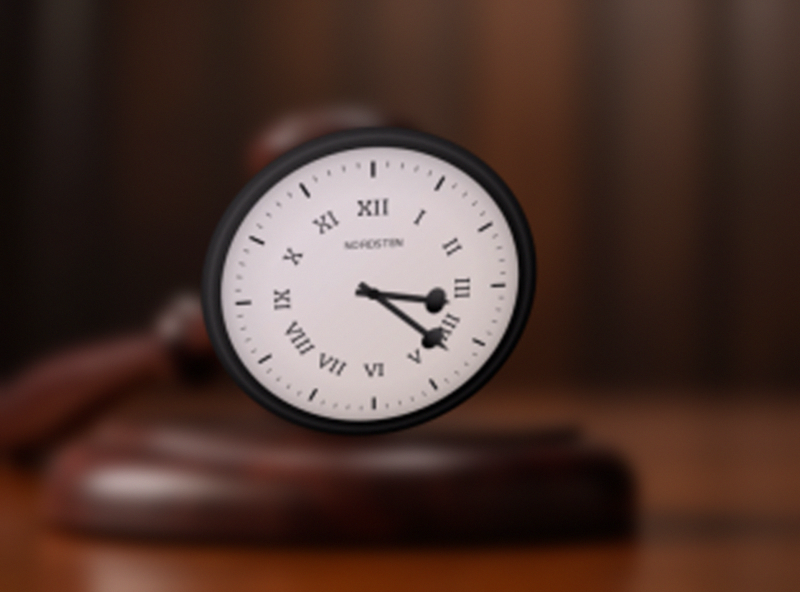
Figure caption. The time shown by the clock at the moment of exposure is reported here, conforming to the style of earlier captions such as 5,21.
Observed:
3,22
